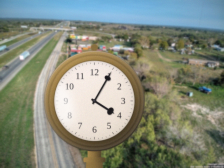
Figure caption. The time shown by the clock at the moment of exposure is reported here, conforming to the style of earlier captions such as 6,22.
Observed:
4,05
